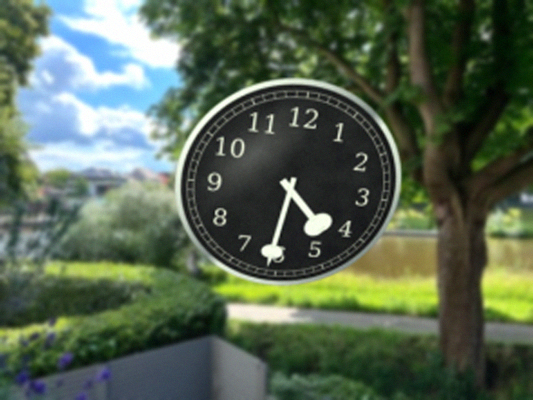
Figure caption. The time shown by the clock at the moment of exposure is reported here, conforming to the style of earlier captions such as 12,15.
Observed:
4,31
